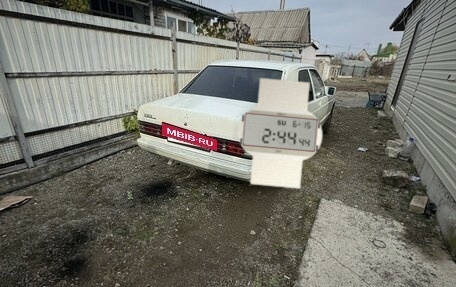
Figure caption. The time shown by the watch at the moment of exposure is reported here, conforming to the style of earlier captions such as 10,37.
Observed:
2,44
